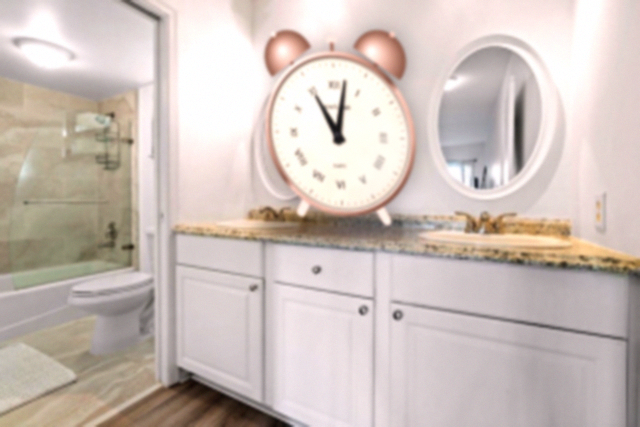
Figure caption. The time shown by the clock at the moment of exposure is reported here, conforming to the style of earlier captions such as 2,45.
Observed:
11,02
